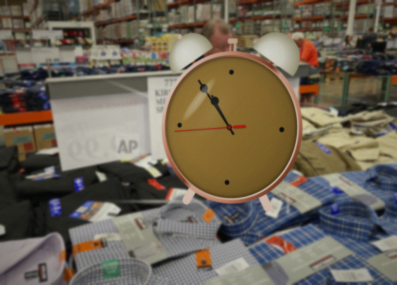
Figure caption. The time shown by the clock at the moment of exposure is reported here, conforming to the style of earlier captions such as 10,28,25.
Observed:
10,53,44
